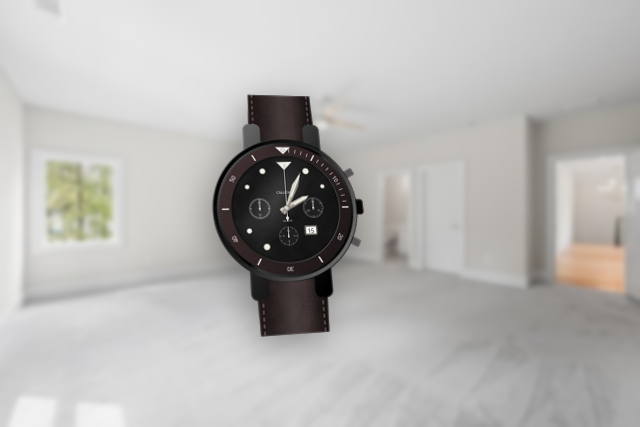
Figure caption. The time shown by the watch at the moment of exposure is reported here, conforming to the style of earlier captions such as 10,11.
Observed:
2,04
